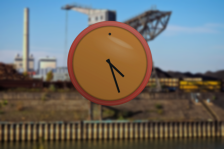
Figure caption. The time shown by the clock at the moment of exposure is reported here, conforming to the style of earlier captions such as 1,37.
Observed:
4,27
